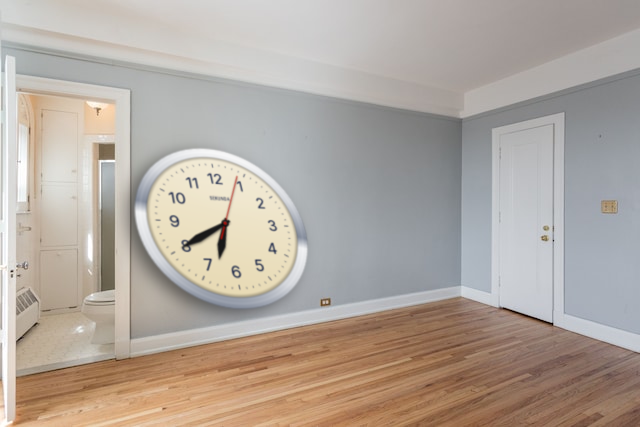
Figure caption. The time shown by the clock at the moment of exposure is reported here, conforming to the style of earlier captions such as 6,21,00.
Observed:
6,40,04
